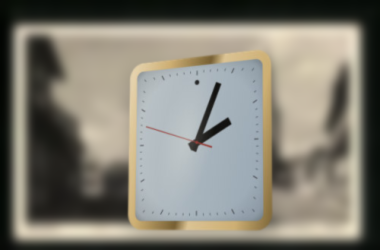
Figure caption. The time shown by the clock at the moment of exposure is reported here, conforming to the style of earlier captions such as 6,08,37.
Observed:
2,03,48
